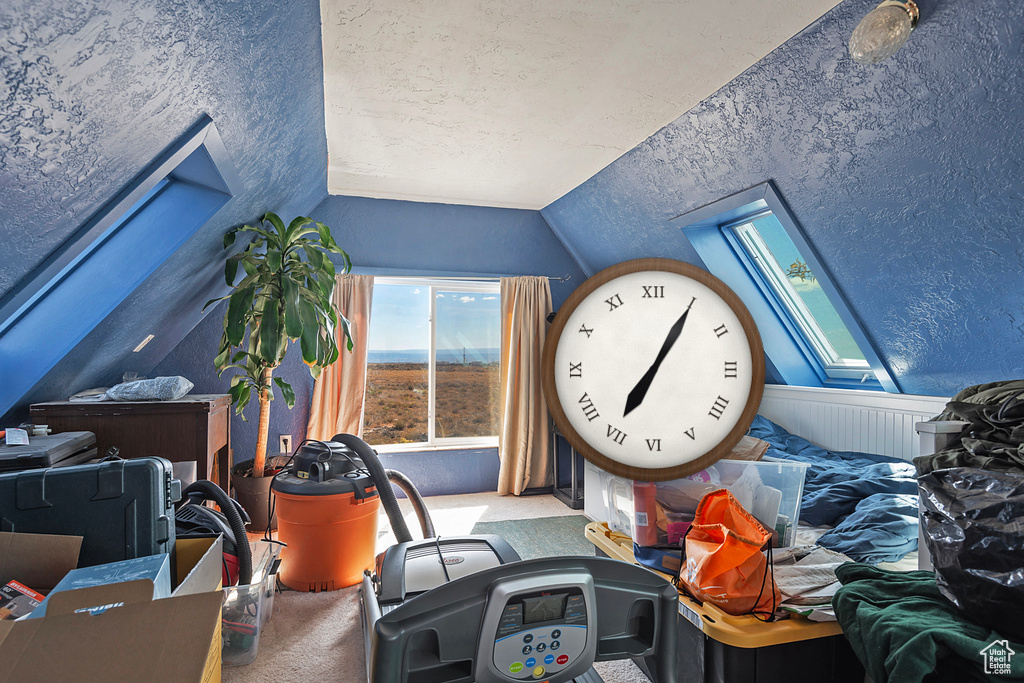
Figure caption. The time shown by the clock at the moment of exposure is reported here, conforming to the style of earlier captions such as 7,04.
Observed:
7,05
